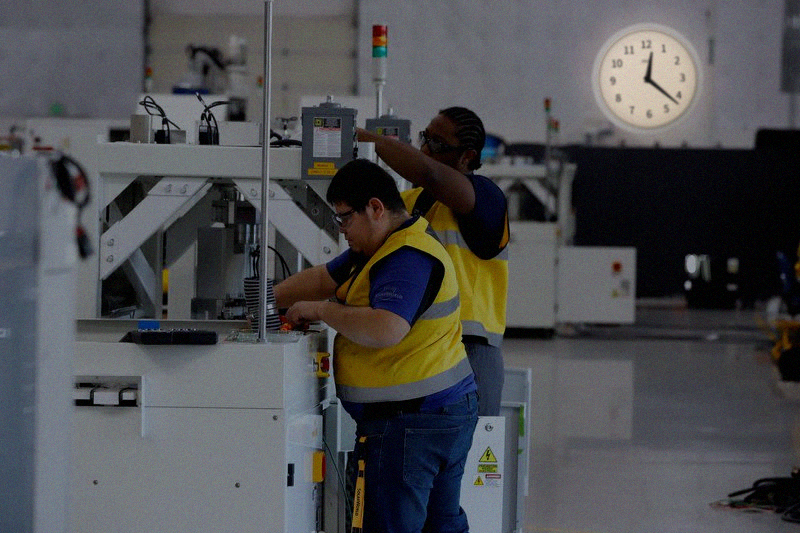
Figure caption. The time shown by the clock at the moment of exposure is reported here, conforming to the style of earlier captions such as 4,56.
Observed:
12,22
